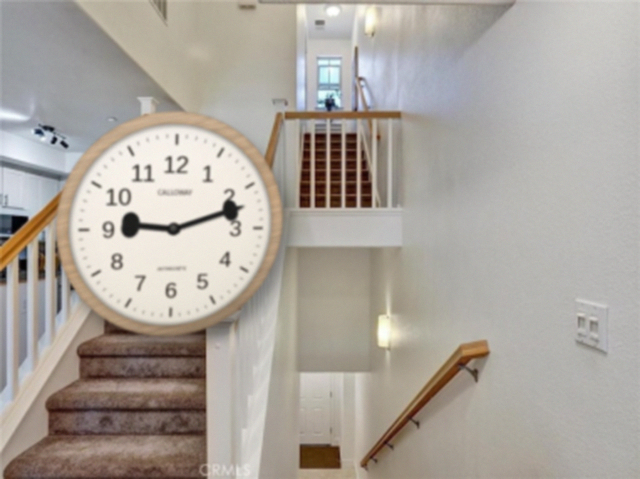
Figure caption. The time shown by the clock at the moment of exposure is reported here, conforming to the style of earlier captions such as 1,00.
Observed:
9,12
